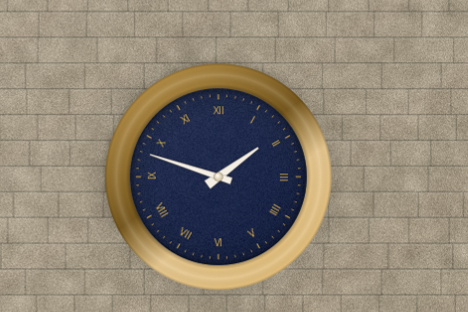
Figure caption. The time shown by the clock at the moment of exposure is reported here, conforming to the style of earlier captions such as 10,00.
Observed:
1,48
